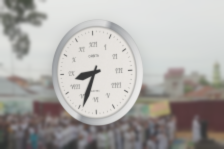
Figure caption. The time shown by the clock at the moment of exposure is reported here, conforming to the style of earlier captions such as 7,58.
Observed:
8,34
